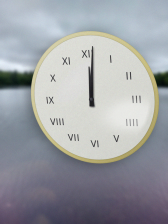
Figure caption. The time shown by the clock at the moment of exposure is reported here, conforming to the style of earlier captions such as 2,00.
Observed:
12,01
